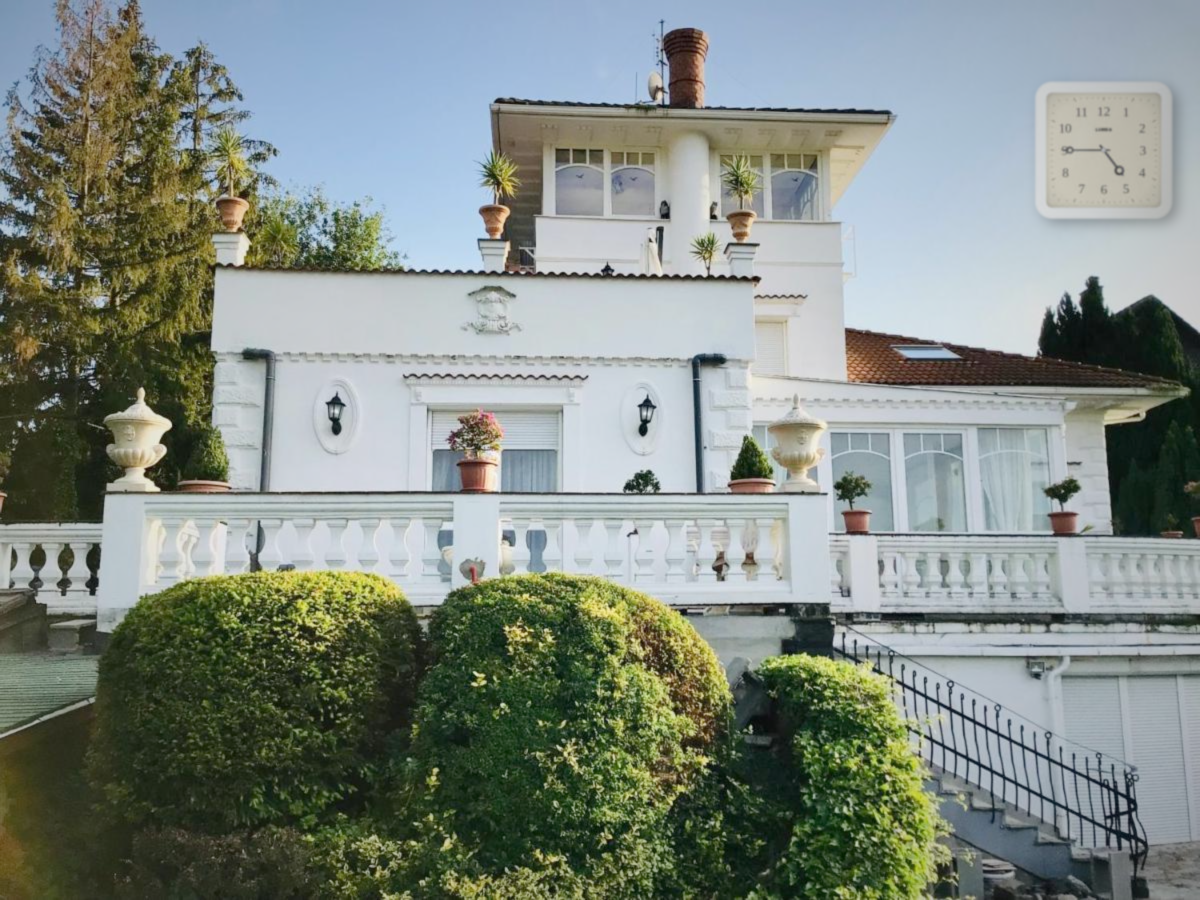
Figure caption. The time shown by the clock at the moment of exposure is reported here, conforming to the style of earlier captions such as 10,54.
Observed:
4,45
